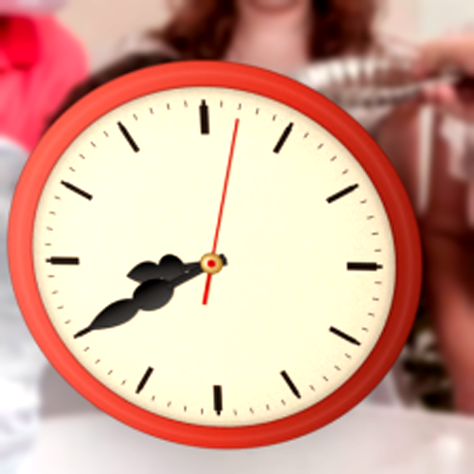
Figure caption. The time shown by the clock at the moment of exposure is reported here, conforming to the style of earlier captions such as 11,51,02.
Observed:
8,40,02
